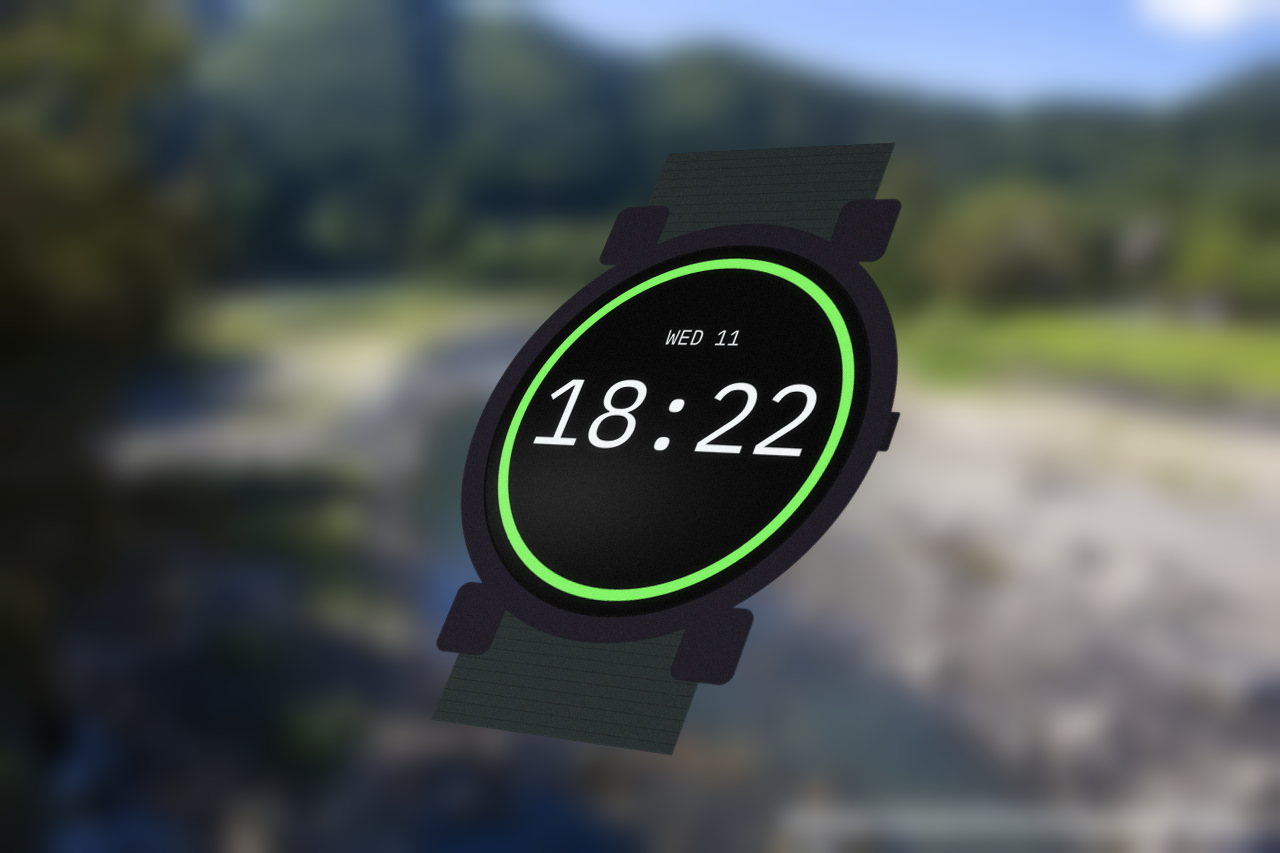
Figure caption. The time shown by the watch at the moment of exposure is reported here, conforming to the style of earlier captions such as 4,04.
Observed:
18,22
